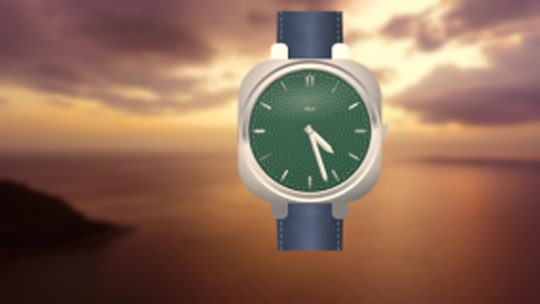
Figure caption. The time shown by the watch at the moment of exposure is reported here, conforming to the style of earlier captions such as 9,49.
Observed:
4,27
